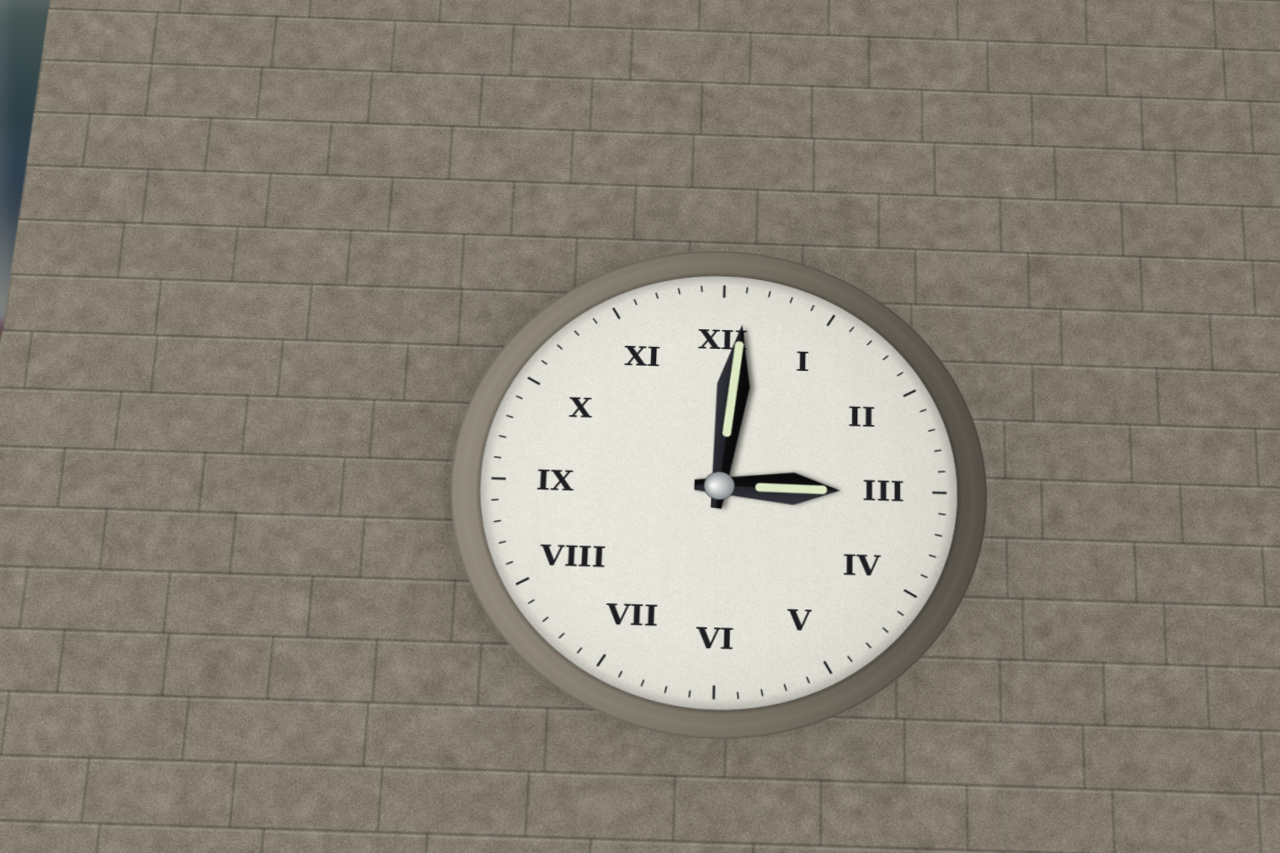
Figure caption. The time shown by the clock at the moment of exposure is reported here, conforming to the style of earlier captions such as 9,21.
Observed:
3,01
